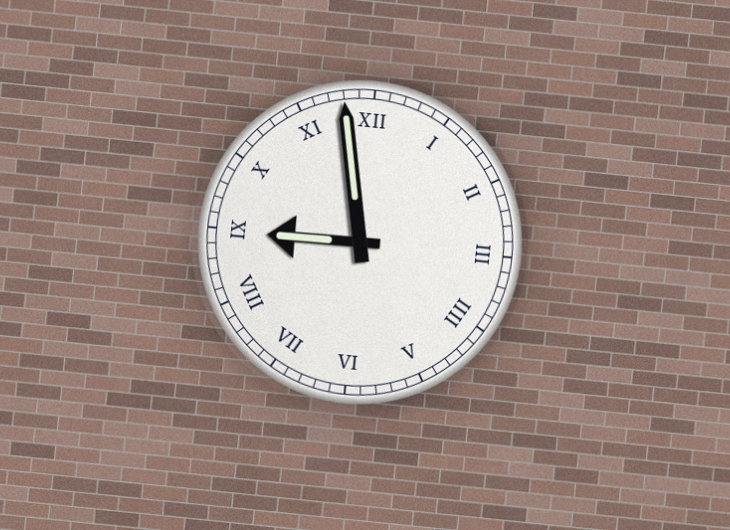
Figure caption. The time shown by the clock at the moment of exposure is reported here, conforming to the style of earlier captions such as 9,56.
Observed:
8,58
